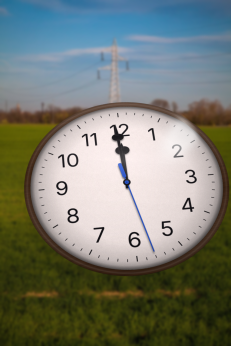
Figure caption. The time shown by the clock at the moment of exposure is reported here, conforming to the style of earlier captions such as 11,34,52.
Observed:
11,59,28
